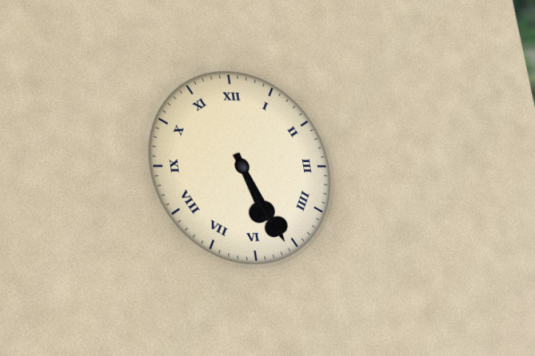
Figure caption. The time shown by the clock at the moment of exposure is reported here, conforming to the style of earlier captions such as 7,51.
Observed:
5,26
